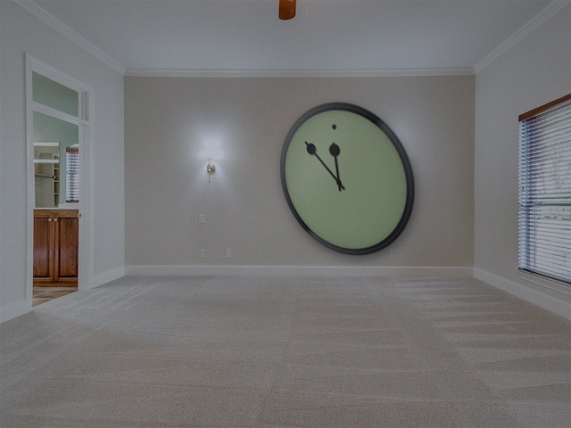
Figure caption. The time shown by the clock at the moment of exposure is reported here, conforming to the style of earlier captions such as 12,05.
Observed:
11,53
